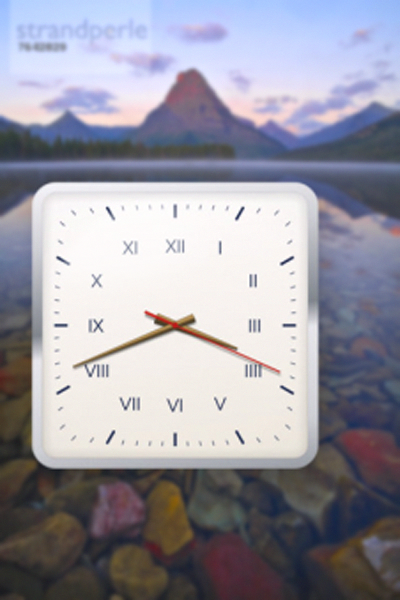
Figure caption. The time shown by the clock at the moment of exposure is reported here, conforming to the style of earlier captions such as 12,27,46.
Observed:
3,41,19
